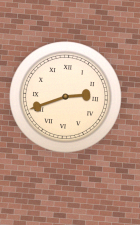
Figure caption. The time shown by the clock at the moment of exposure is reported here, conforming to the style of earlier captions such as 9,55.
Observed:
2,41
